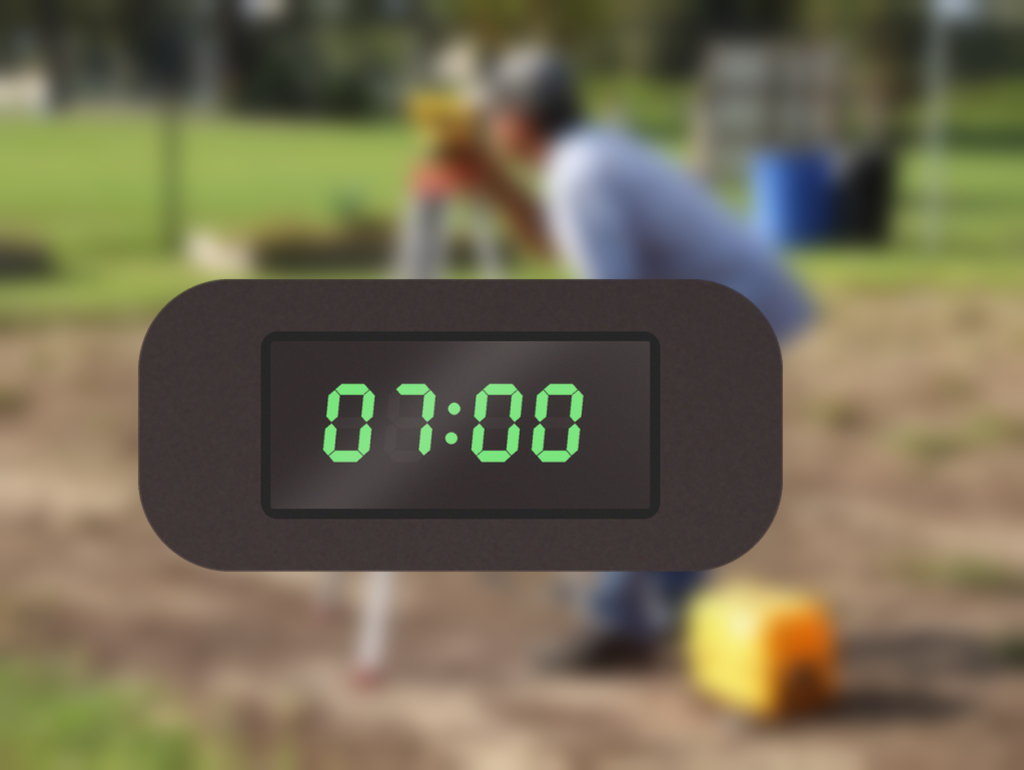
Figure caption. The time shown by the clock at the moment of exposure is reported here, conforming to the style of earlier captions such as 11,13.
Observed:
7,00
